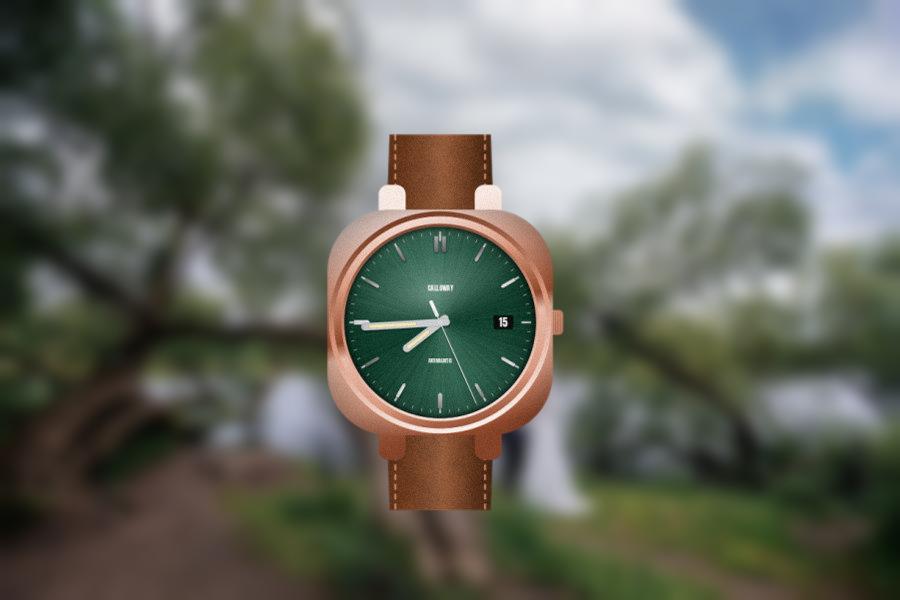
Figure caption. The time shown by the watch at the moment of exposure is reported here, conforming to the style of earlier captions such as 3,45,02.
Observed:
7,44,26
